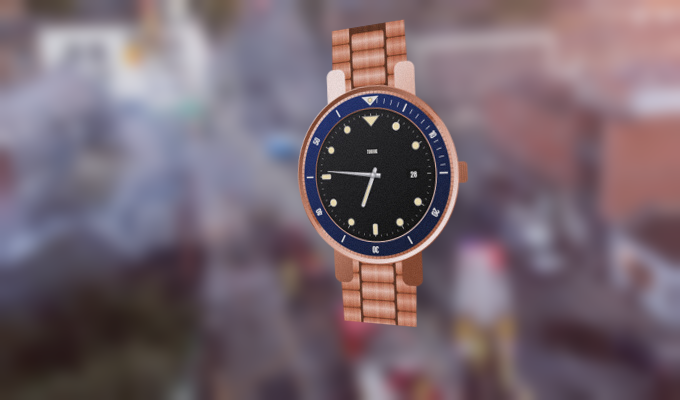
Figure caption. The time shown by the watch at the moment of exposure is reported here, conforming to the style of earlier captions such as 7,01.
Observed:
6,46
